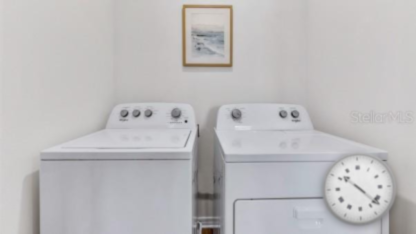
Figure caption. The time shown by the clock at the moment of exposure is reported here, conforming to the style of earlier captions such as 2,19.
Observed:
10,22
